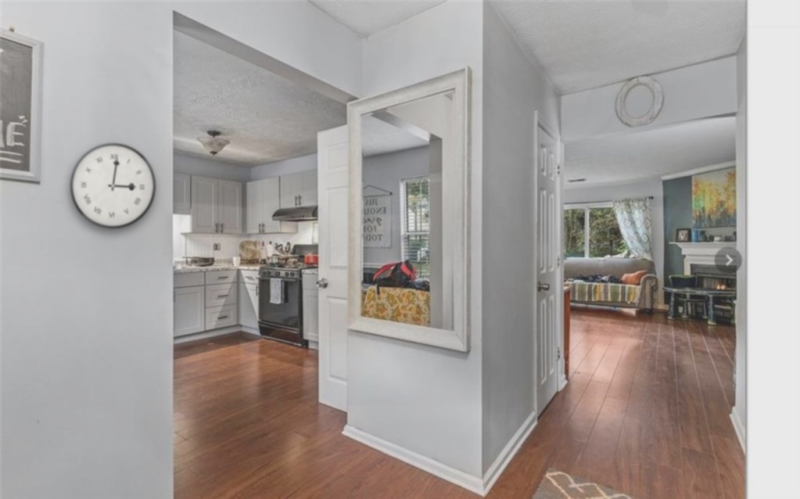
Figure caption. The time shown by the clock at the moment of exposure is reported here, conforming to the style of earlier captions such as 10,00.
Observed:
3,01
